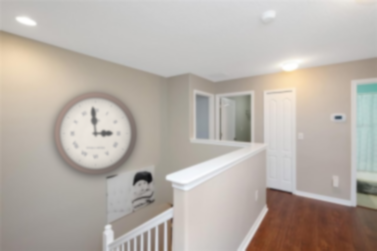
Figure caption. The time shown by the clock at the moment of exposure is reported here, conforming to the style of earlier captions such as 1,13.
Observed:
2,59
